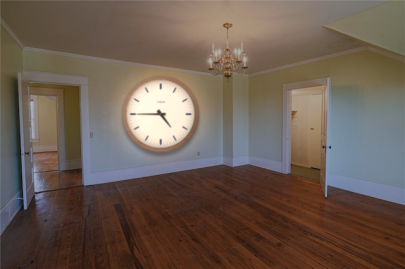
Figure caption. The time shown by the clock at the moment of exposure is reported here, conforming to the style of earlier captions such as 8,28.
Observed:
4,45
